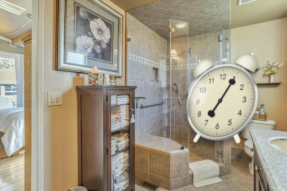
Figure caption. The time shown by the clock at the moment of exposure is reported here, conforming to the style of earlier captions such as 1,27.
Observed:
7,05
